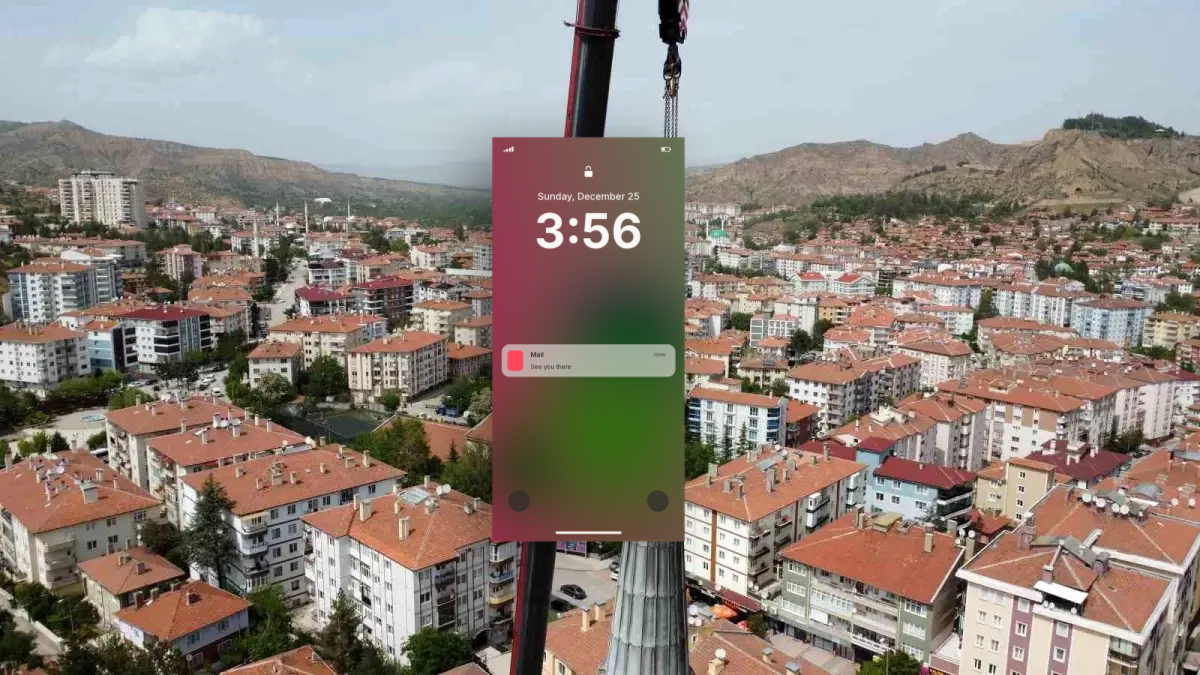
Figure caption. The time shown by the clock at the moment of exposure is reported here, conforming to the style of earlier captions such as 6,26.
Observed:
3,56
